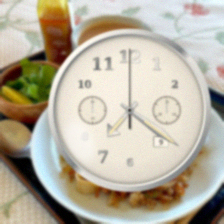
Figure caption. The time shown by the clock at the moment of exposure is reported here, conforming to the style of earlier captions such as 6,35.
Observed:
7,21
